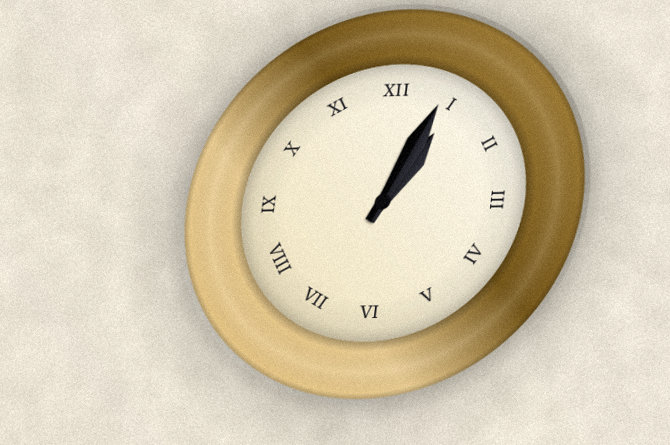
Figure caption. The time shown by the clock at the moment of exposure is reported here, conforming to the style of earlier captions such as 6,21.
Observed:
1,04
